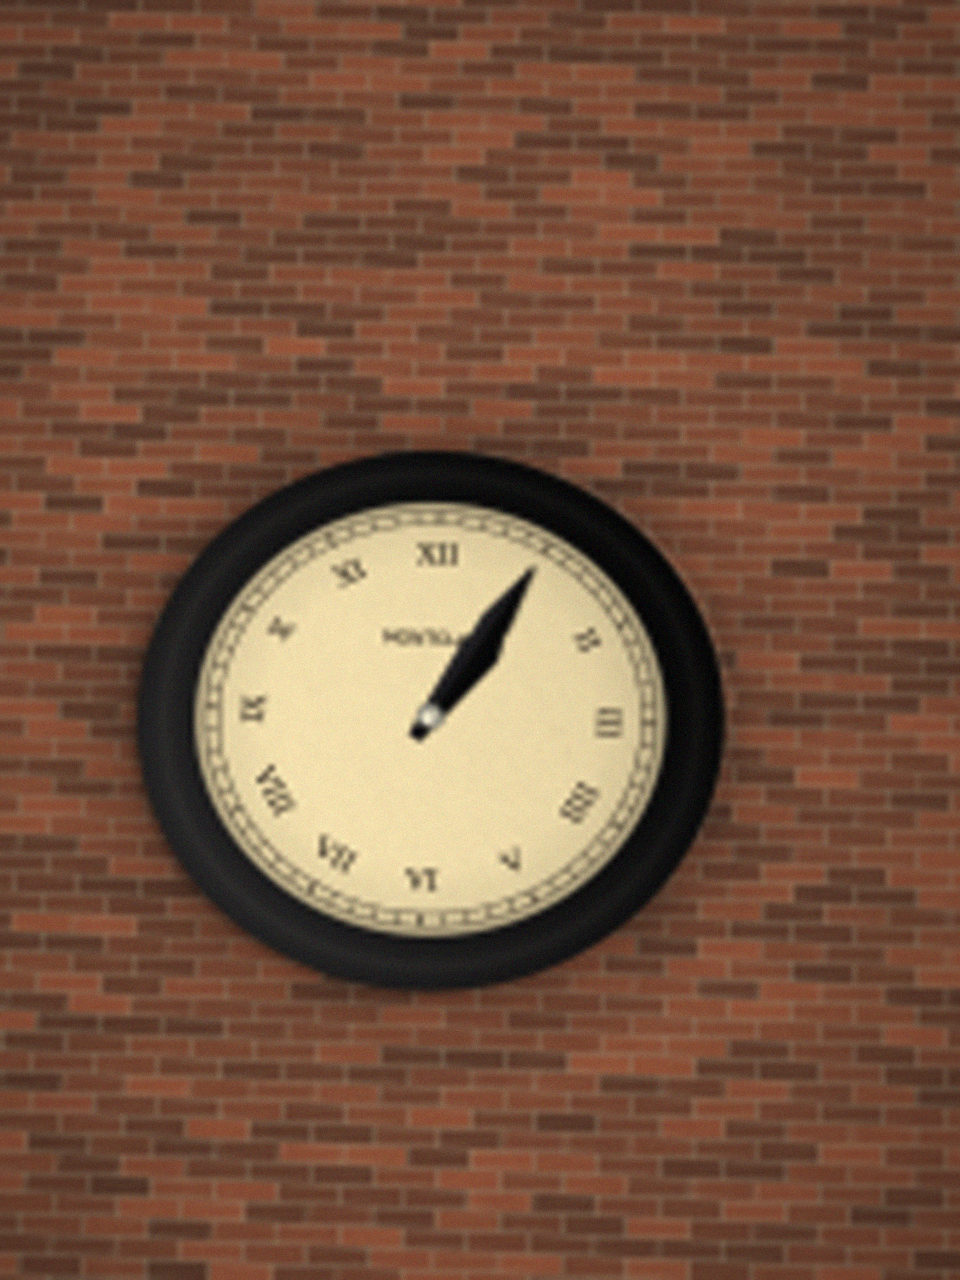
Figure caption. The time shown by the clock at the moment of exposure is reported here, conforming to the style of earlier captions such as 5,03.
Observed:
1,05
